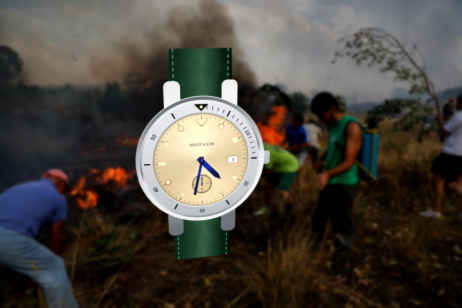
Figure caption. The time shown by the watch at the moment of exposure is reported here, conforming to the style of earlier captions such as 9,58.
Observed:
4,32
